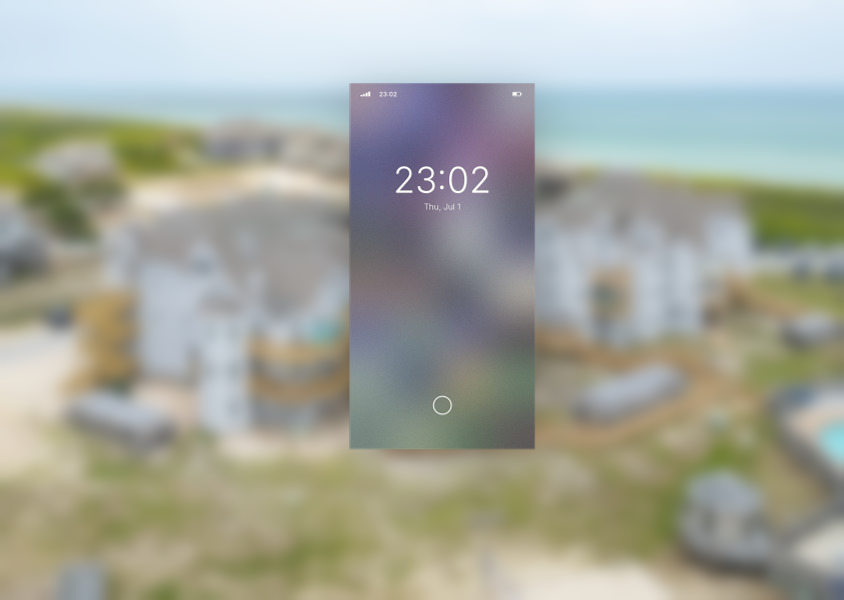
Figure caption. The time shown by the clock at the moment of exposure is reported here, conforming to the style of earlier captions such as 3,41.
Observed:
23,02
